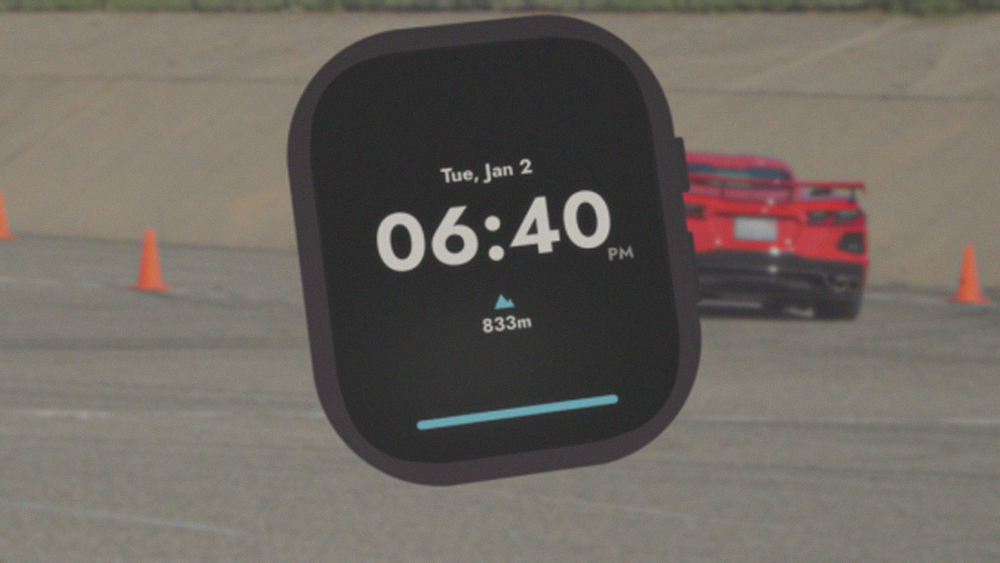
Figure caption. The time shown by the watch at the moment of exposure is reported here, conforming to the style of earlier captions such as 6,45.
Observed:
6,40
